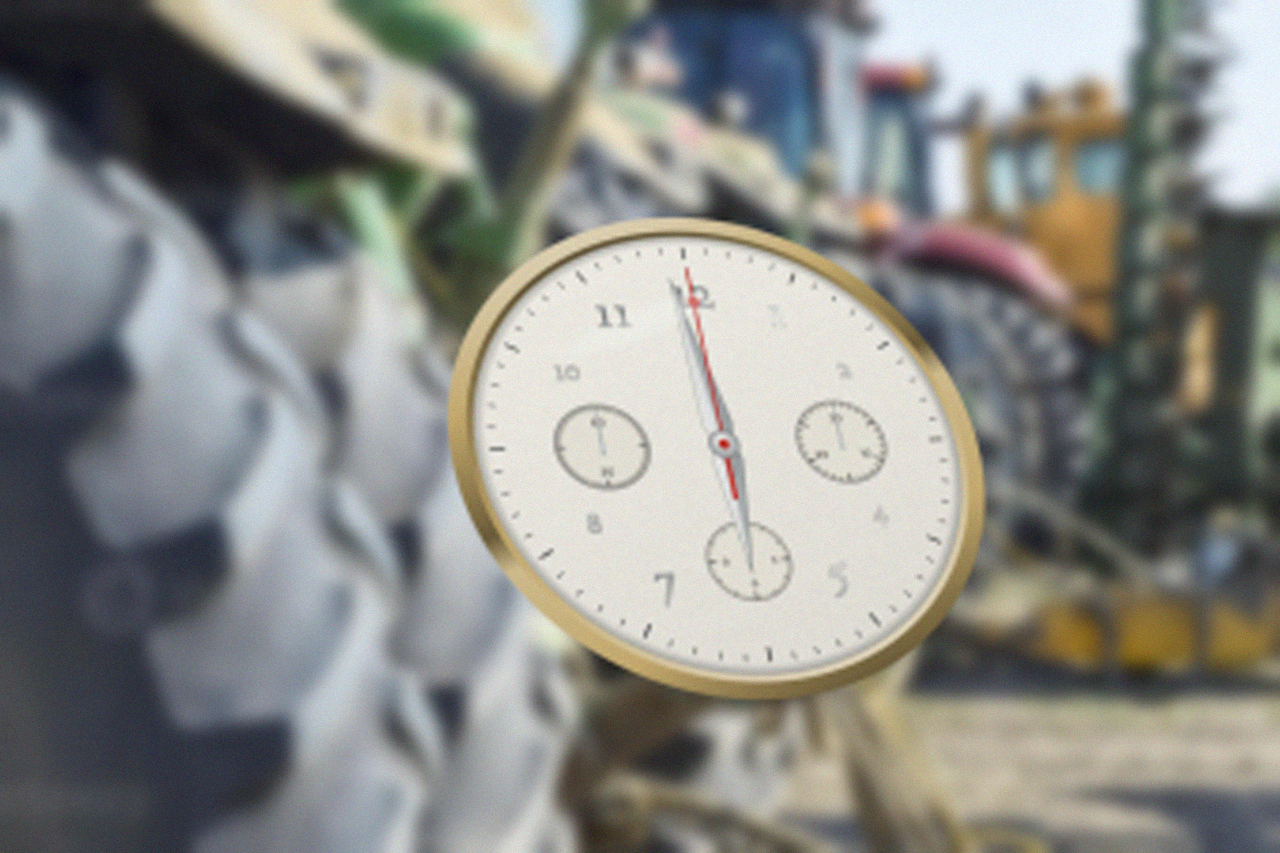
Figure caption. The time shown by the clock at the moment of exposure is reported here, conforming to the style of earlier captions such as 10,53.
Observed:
5,59
